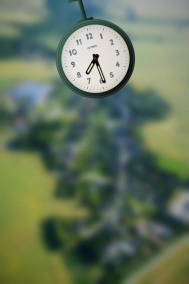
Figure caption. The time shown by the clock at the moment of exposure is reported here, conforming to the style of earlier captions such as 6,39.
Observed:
7,29
